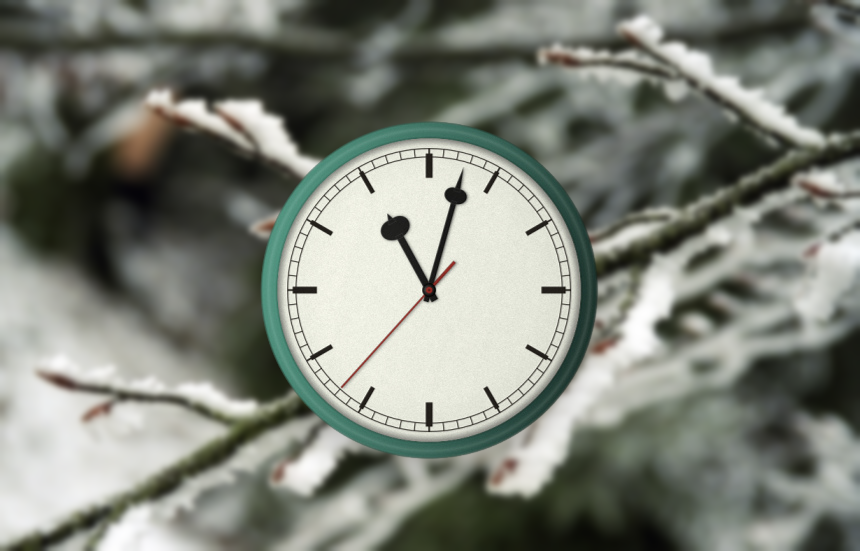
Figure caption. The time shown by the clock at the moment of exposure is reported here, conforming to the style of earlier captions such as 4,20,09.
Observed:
11,02,37
